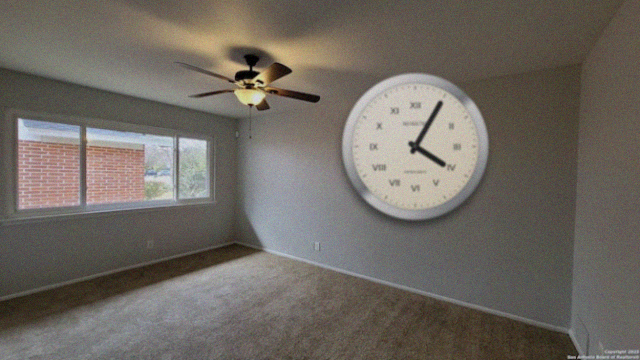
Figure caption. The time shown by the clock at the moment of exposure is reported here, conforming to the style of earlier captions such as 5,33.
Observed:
4,05
